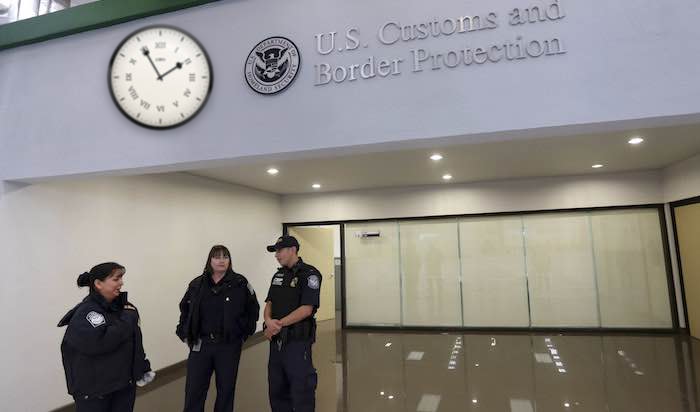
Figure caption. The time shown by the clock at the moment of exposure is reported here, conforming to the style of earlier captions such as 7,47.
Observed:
1,55
